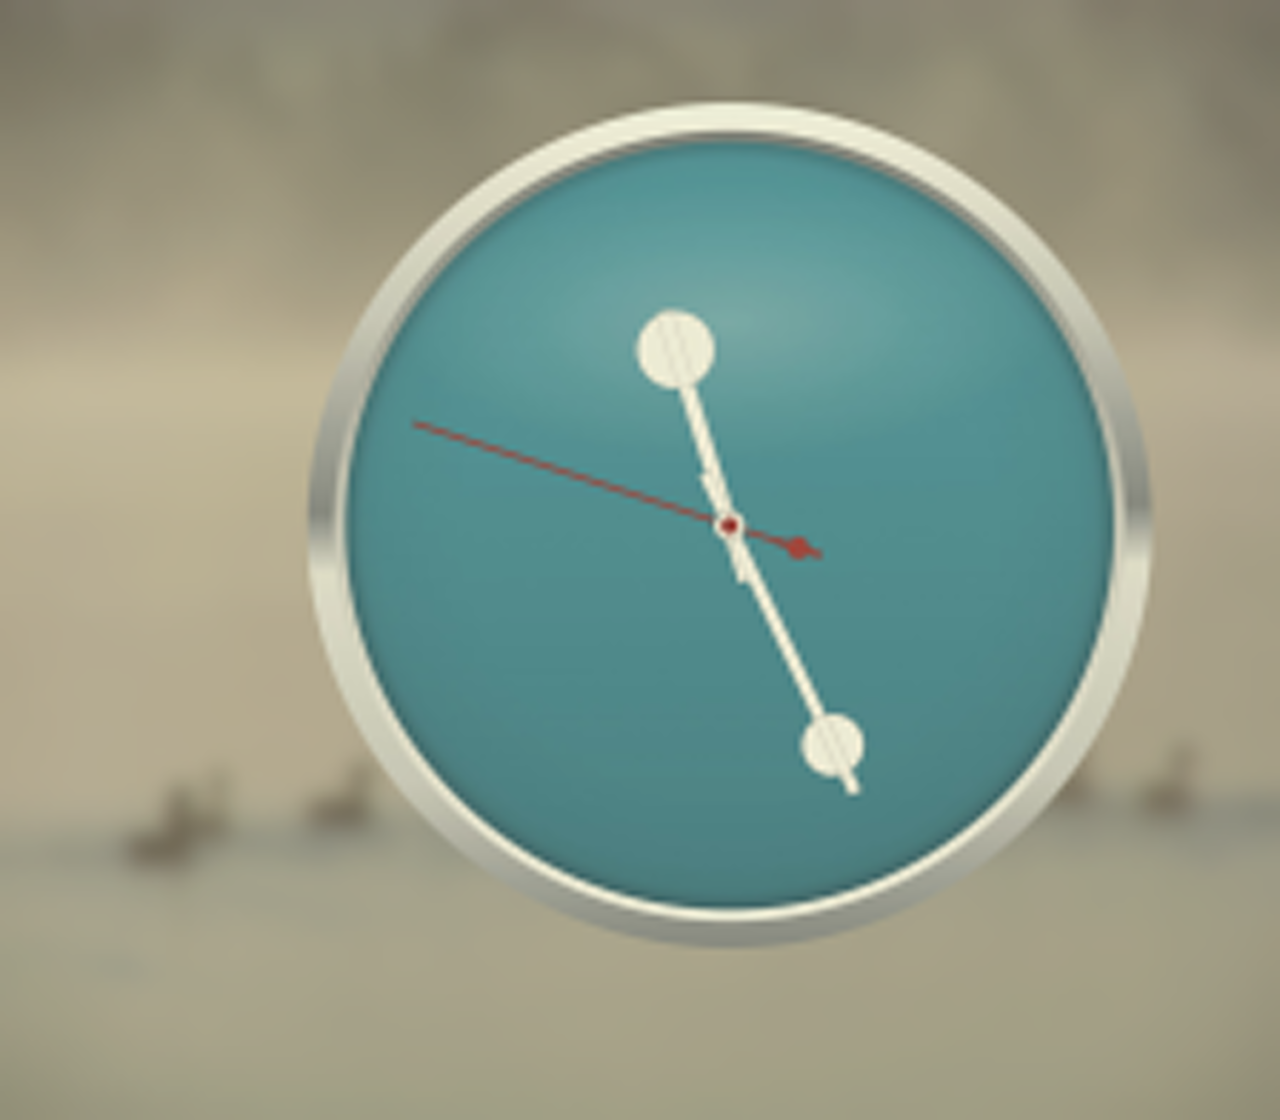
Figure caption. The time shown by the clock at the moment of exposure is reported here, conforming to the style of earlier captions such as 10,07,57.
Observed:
11,25,48
